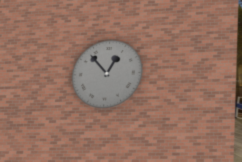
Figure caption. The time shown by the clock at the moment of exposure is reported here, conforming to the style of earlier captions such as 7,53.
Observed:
12,53
